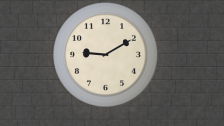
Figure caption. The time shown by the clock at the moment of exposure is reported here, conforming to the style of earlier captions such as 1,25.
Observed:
9,10
